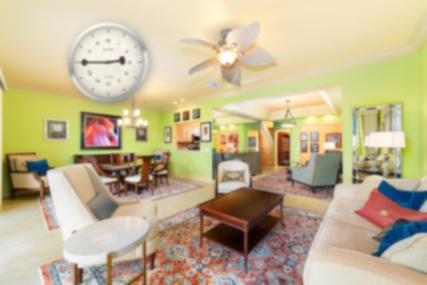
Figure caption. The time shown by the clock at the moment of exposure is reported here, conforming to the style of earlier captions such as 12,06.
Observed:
2,45
